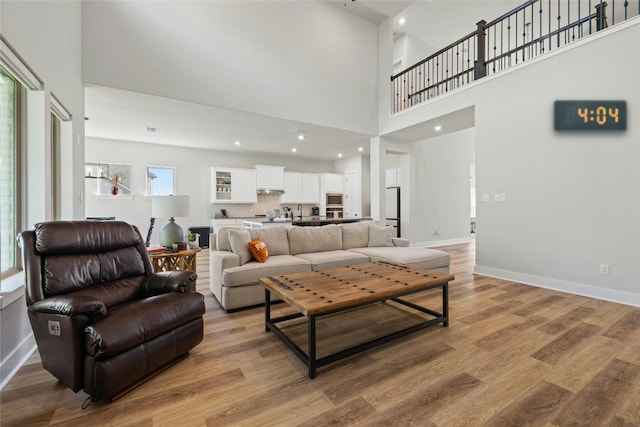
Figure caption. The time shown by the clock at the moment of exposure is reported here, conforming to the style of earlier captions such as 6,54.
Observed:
4,04
